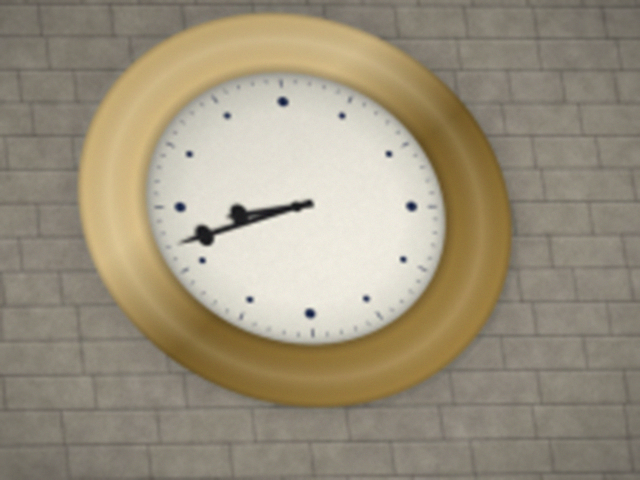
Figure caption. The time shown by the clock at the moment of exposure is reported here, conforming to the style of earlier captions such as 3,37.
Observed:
8,42
